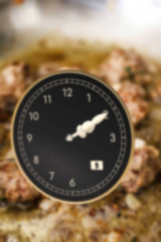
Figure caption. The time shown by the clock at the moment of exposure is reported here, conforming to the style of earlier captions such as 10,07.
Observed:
2,10
